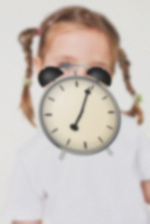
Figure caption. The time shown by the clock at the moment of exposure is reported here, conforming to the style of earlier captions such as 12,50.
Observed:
7,04
